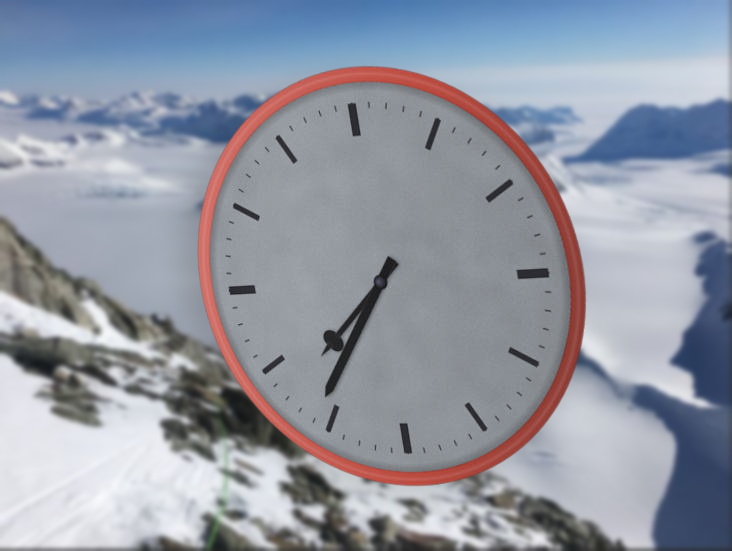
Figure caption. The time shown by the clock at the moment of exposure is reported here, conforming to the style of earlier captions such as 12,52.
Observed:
7,36
